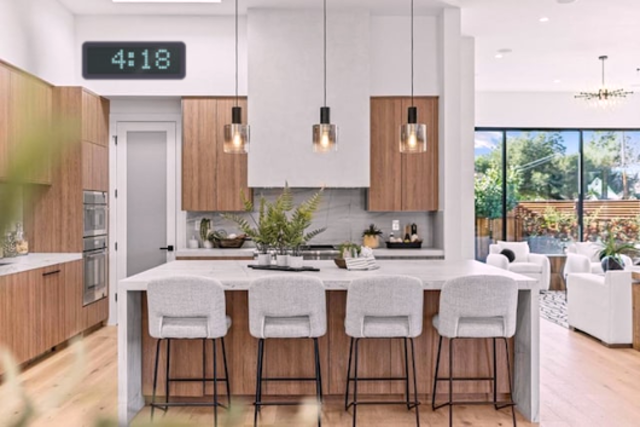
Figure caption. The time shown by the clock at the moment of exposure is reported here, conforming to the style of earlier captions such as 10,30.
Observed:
4,18
